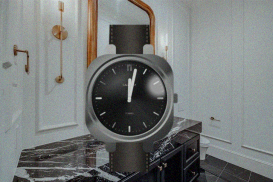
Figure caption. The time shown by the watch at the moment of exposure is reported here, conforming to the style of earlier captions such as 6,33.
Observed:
12,02
